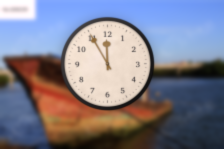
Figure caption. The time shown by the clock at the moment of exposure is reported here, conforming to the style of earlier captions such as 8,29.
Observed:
11,55
